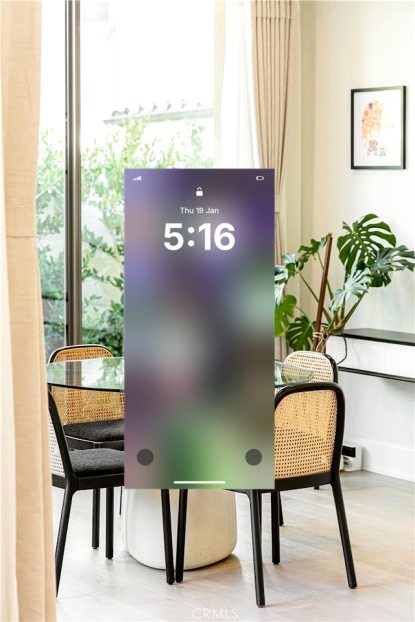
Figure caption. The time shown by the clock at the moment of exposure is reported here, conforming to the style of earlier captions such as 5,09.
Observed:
5,16
